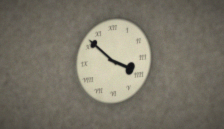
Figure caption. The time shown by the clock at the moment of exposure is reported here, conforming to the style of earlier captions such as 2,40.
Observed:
3,52
